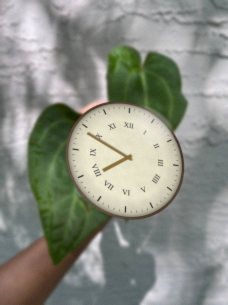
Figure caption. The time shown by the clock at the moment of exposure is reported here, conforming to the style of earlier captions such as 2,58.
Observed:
7,49
